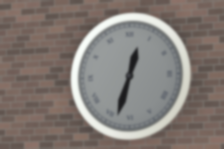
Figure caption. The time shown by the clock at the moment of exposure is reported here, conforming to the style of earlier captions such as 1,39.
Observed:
12,33
